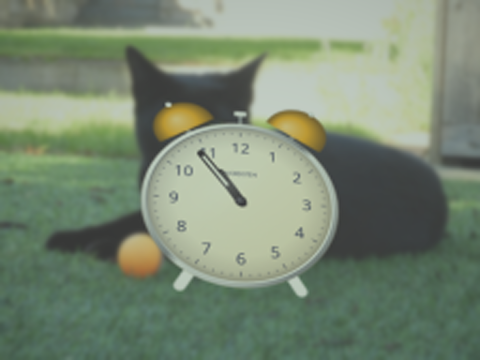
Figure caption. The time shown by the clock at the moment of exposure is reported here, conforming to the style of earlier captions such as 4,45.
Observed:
10,54
